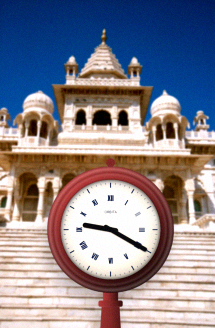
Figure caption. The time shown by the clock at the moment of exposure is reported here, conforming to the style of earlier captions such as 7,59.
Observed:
9,20
